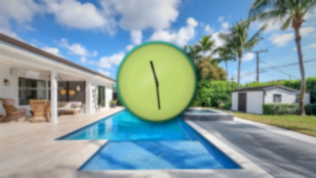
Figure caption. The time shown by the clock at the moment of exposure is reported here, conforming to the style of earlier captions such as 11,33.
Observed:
11,29
